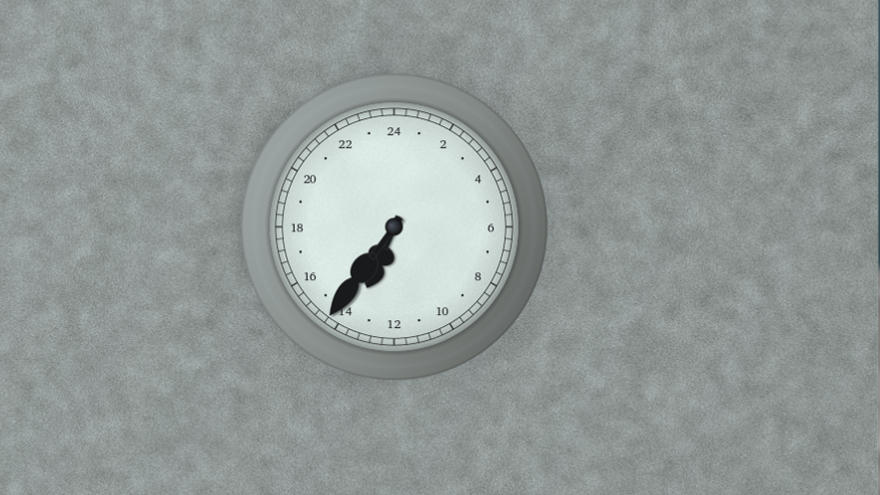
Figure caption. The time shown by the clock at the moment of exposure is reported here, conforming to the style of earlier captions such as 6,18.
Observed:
13,36
